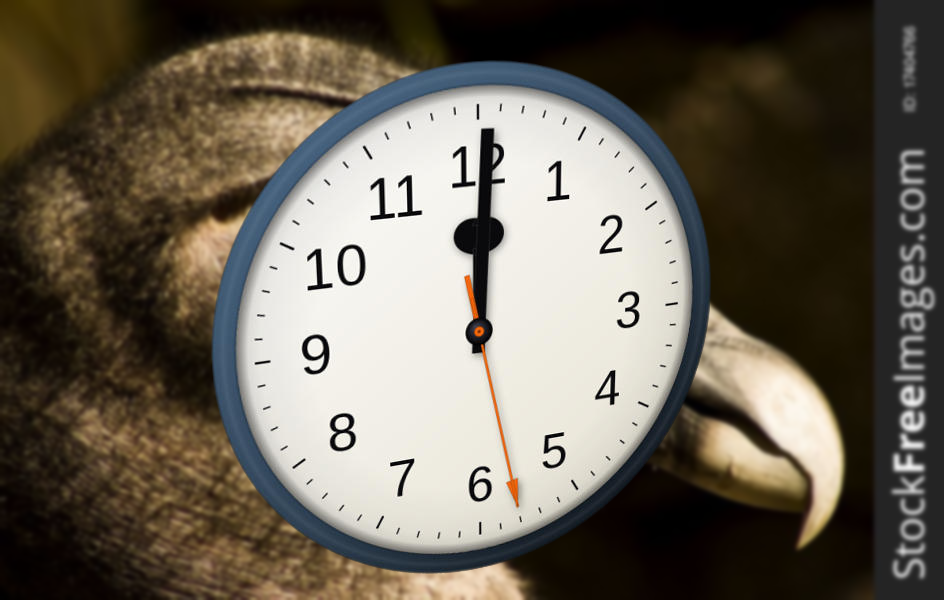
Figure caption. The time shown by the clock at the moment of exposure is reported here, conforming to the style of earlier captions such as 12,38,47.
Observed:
12,00,28
